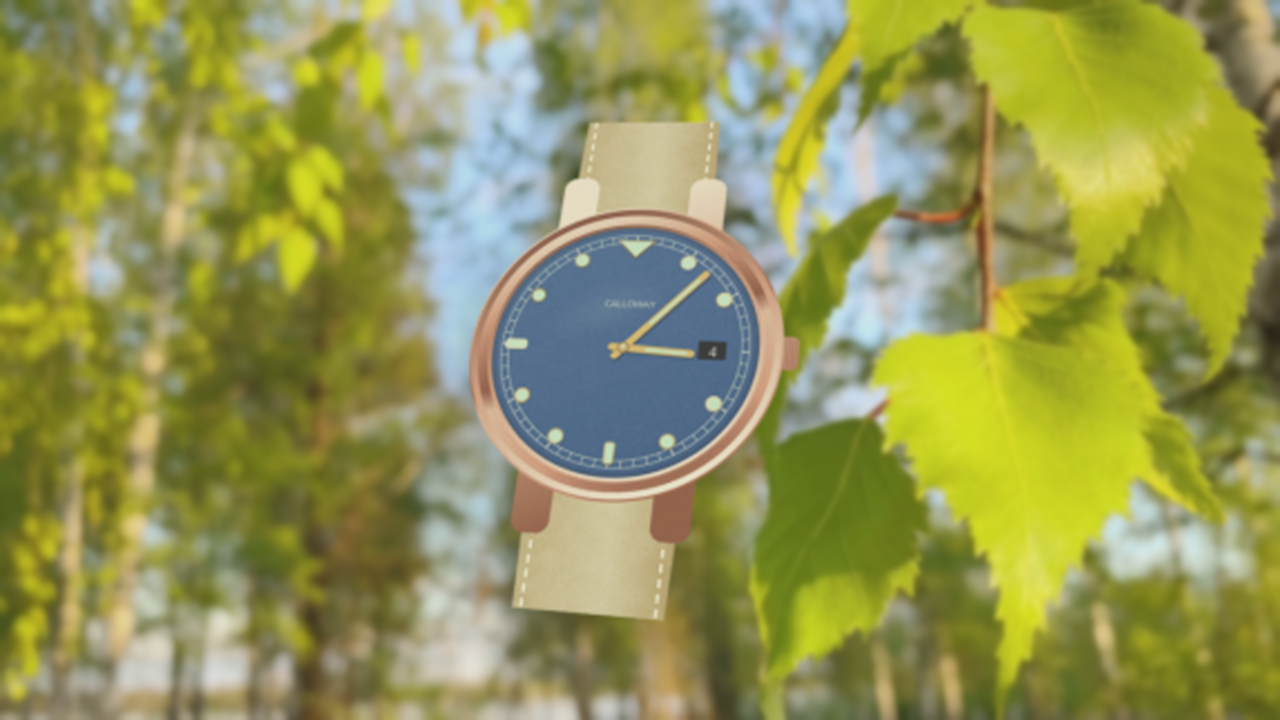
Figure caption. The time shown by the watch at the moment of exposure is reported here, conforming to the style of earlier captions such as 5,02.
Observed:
3,07
